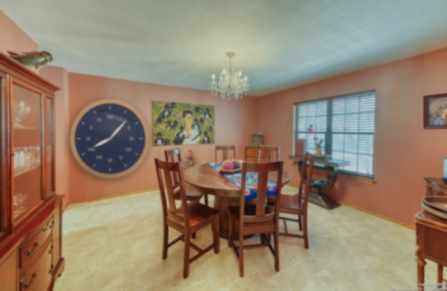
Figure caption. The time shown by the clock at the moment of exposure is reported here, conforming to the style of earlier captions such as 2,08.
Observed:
8,07
